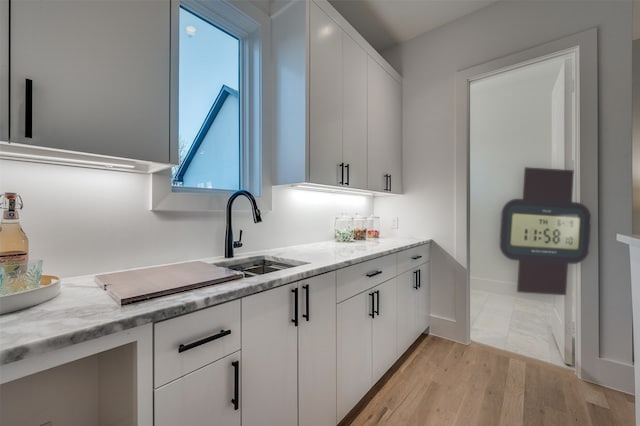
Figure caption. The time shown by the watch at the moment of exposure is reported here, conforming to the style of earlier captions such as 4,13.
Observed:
11,58
